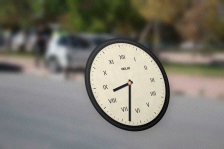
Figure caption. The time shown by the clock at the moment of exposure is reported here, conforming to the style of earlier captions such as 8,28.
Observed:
8,33
